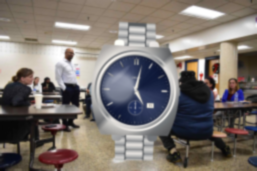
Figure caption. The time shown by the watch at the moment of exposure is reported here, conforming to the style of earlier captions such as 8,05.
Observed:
5,02
